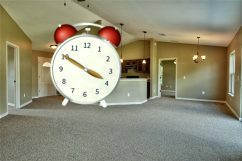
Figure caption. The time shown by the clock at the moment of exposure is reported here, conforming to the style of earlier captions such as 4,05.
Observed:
3,50
